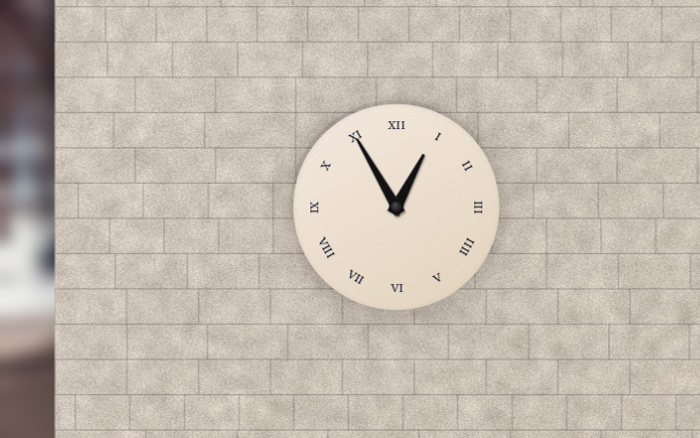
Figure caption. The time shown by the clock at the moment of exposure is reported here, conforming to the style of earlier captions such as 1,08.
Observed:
12,55
